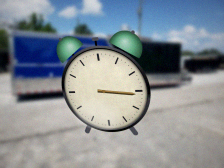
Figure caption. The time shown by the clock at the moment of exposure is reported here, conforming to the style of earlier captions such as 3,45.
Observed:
3,16
